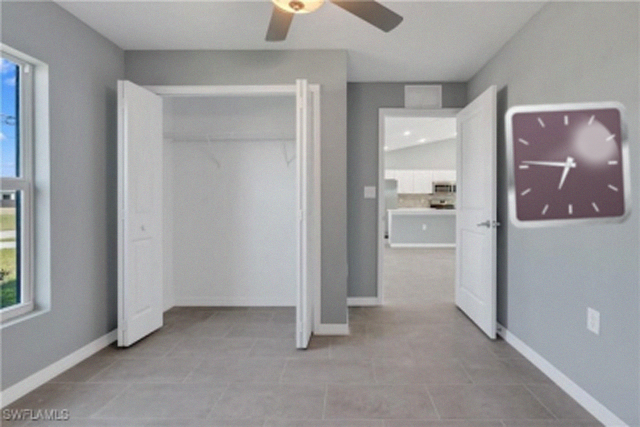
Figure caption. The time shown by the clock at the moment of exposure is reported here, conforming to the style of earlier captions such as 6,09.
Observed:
6,46
